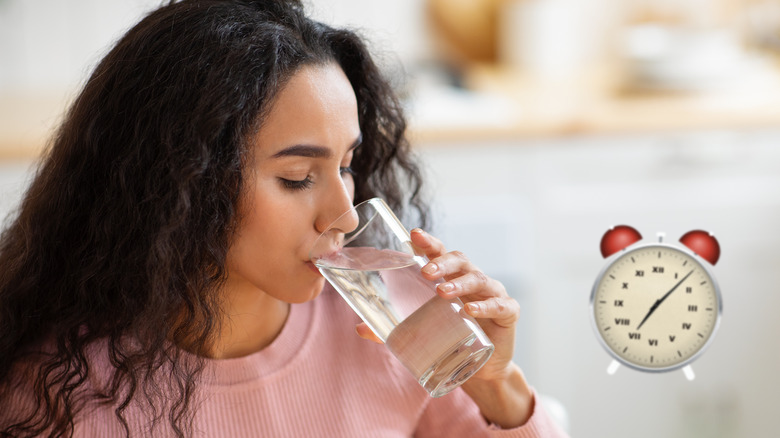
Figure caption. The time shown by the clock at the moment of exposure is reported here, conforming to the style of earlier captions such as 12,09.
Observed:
7,07
